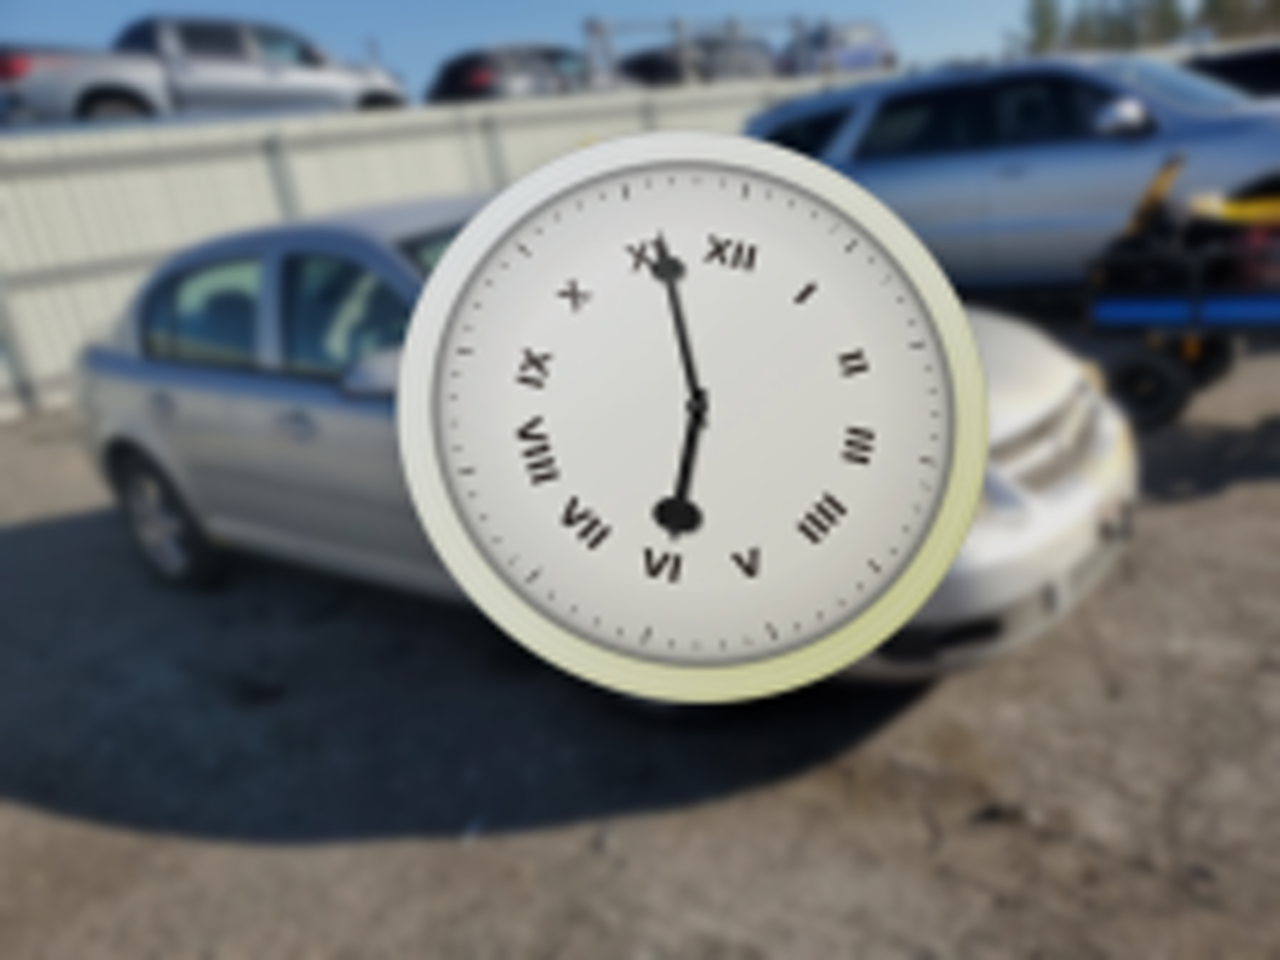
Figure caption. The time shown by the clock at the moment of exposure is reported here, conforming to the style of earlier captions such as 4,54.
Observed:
5,56
